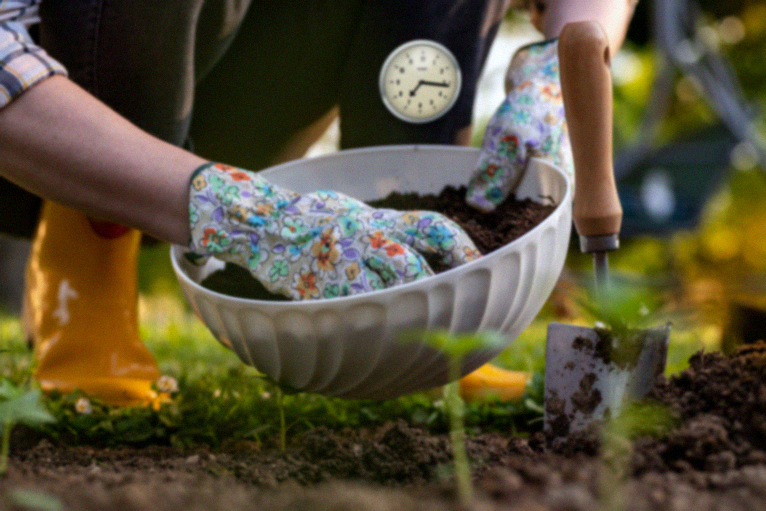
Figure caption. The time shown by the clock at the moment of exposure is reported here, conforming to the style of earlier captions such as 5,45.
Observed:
7,16
